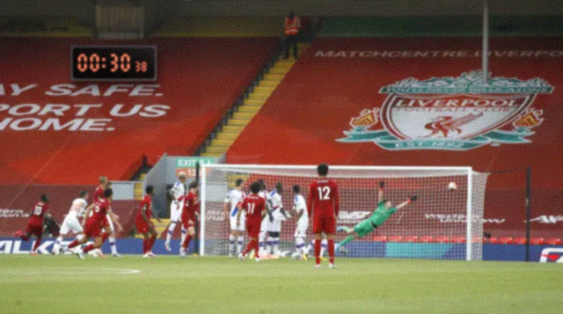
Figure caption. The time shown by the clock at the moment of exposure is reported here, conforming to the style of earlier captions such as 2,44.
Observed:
0,30
